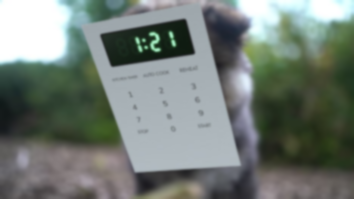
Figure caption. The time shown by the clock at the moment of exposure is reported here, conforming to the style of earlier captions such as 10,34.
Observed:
1,21
